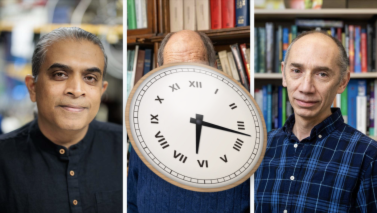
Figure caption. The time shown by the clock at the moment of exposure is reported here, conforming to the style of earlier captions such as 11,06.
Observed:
6,17
